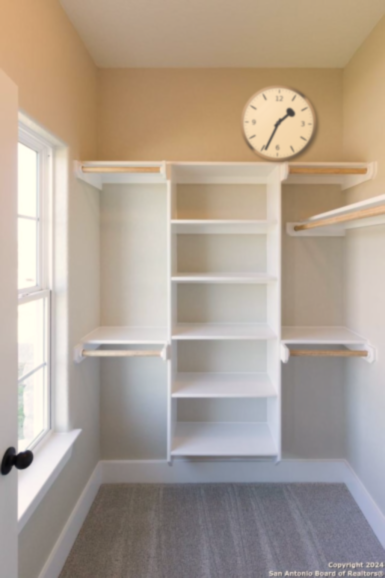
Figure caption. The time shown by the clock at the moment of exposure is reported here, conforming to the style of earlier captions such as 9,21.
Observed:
1,34
